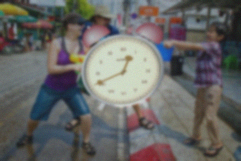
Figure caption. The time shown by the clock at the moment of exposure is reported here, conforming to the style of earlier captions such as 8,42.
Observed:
12,41
